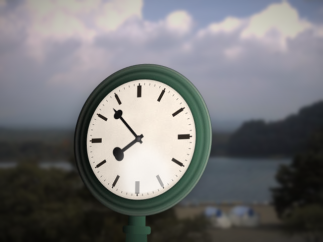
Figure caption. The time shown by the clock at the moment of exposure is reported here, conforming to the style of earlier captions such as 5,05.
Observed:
7,53
